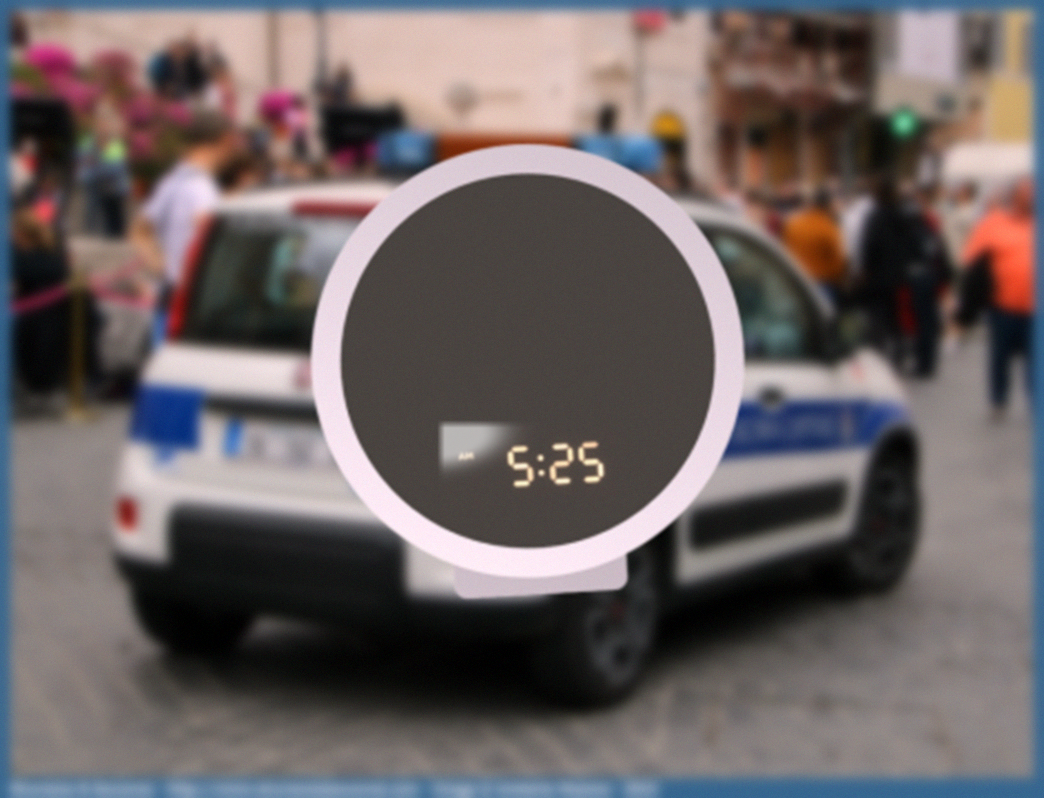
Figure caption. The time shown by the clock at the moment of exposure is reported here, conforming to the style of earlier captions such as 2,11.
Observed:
5,25
